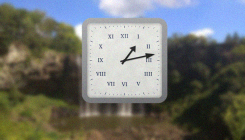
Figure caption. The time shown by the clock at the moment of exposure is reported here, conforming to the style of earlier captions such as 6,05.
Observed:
1,13
